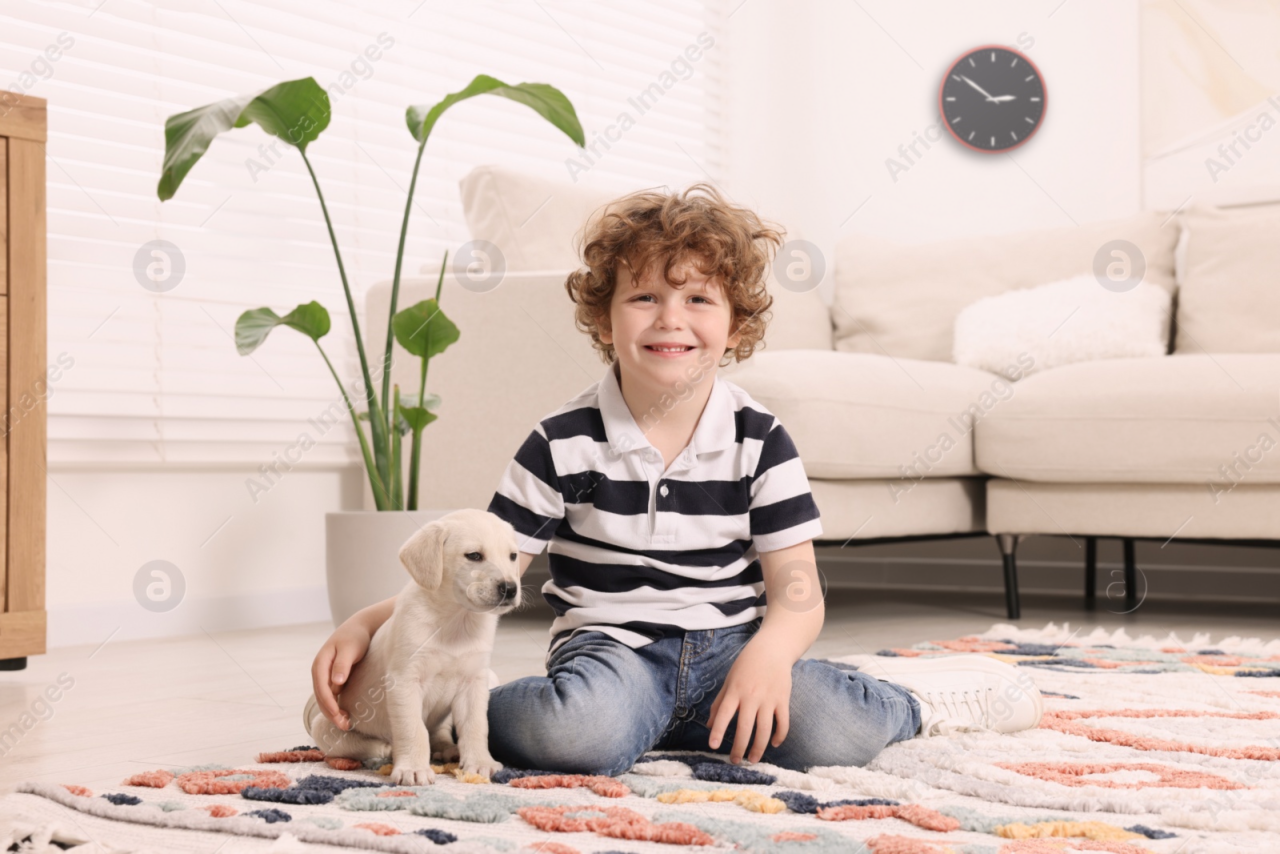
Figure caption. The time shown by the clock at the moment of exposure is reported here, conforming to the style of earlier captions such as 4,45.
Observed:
2,51
